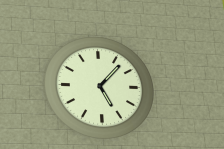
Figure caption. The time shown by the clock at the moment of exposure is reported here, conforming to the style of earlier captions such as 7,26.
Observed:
5,07
